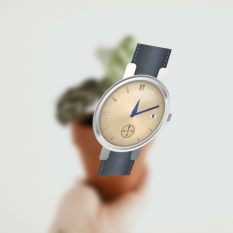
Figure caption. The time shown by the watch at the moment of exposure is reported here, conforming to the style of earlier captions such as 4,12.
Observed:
12,11
